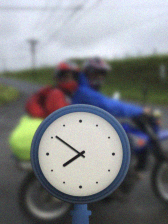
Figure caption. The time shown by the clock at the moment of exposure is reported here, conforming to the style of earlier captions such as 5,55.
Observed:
7,51
